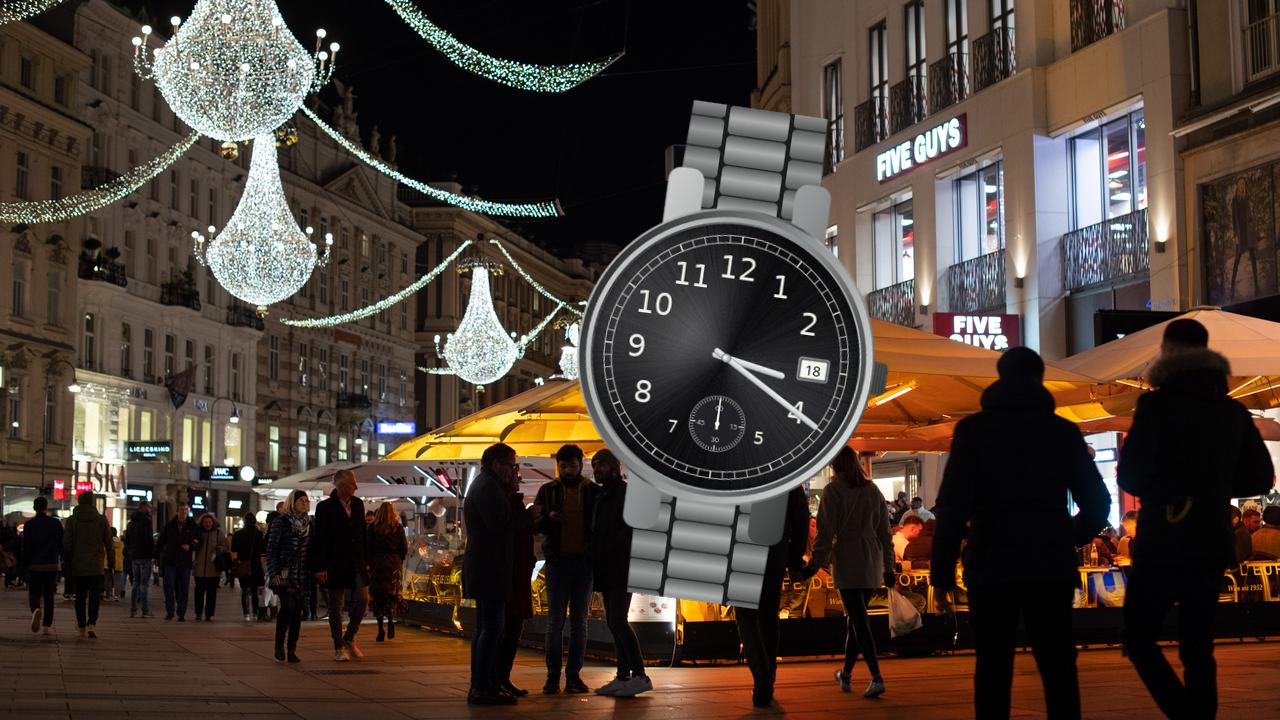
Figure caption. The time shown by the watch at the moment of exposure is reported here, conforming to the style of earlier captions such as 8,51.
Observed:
3,20
